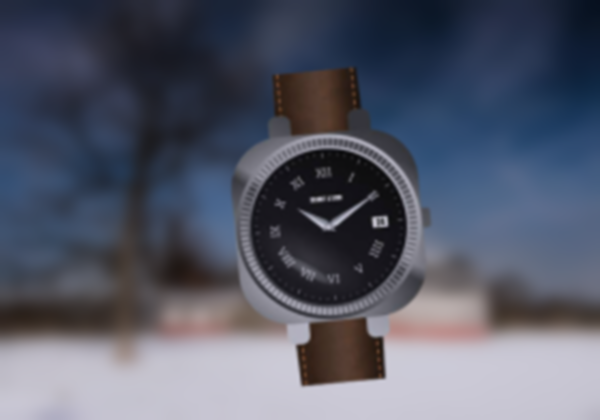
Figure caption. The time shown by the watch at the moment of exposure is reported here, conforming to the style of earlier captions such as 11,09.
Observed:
10,10
